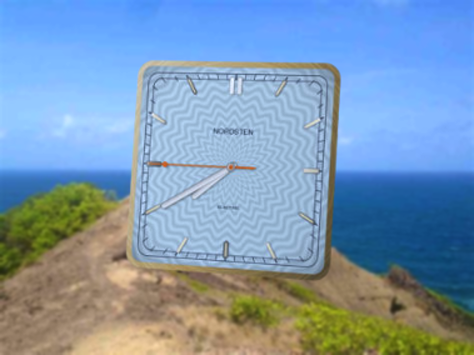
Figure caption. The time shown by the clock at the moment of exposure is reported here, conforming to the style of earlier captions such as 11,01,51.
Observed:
7,39,45
